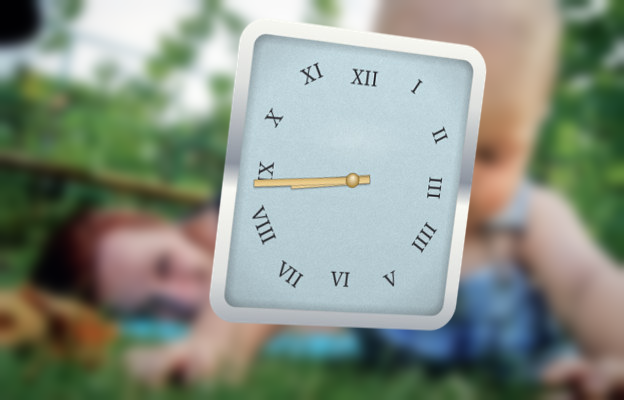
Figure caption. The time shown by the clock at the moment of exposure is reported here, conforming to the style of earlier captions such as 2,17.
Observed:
8,44
